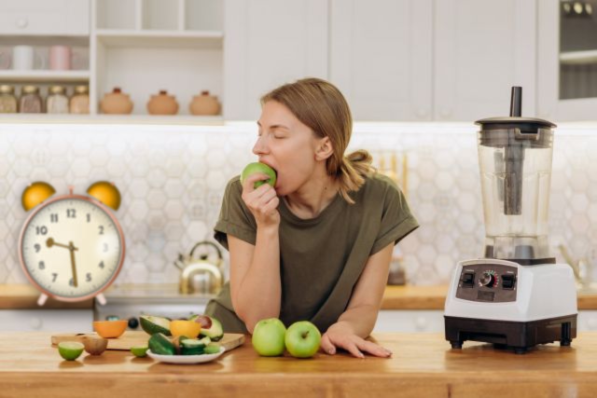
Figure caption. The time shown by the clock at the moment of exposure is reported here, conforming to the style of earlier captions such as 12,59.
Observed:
9,29
